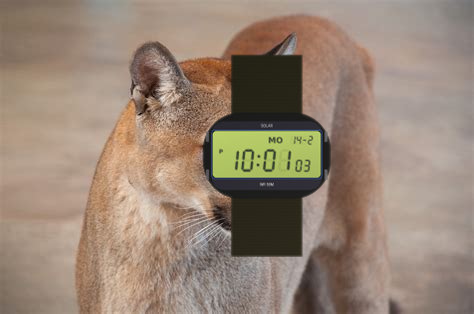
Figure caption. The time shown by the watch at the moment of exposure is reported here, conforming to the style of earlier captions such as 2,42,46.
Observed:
10,01,03
